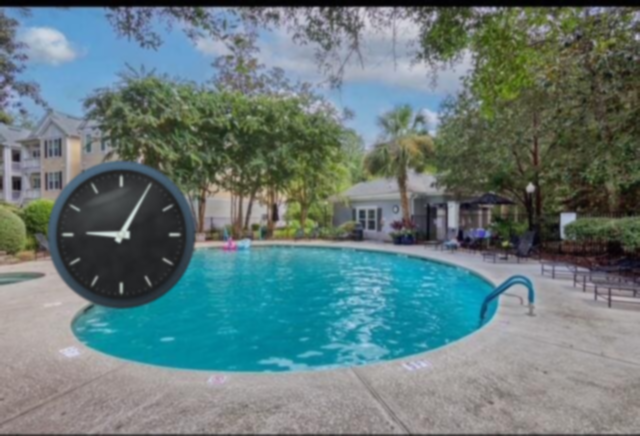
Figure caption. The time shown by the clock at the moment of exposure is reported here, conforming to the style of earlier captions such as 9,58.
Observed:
9,05
